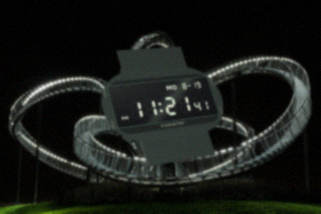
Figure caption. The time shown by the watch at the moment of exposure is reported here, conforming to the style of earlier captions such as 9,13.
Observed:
11,21
